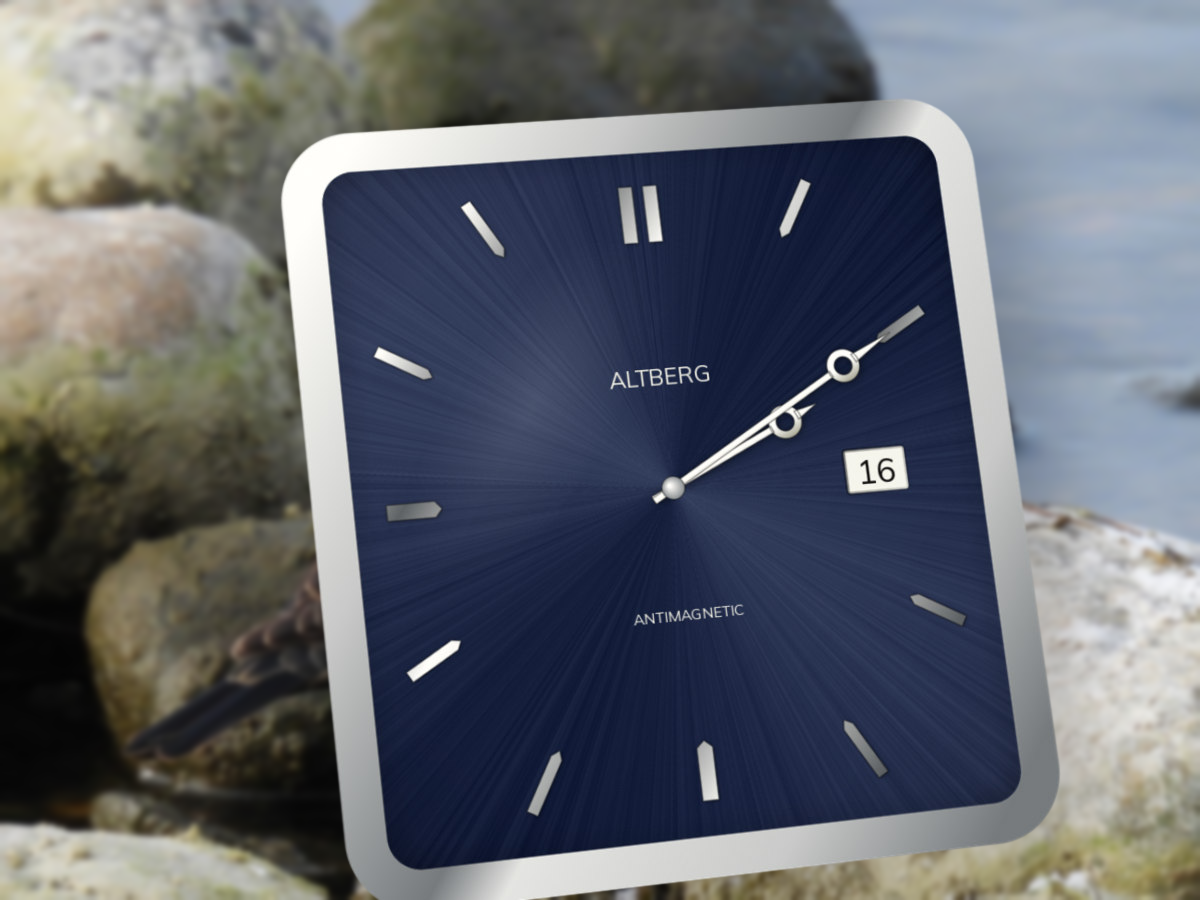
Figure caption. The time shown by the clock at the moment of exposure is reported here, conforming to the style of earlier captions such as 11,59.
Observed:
2,10
